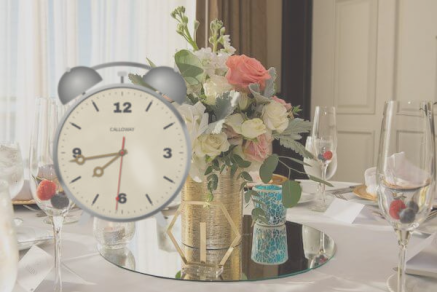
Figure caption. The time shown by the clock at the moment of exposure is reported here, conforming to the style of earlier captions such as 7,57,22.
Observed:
7,43,31
